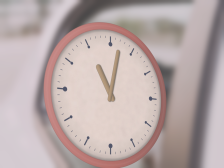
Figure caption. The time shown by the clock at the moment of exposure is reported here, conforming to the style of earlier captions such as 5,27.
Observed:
11,02
